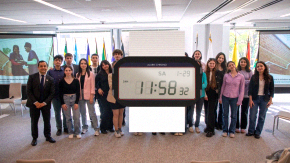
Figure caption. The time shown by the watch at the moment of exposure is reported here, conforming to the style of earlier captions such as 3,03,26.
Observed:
11,58,32
